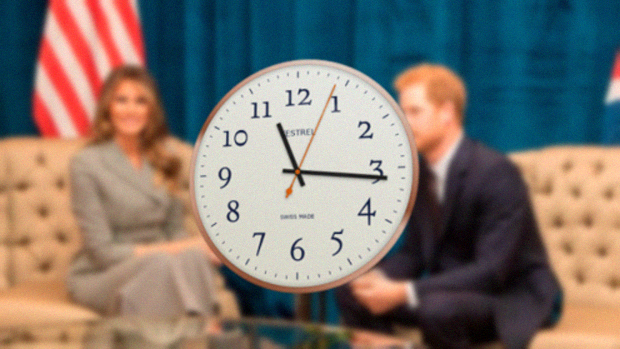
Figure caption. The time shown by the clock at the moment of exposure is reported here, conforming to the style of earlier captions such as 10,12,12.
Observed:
11,16,04
